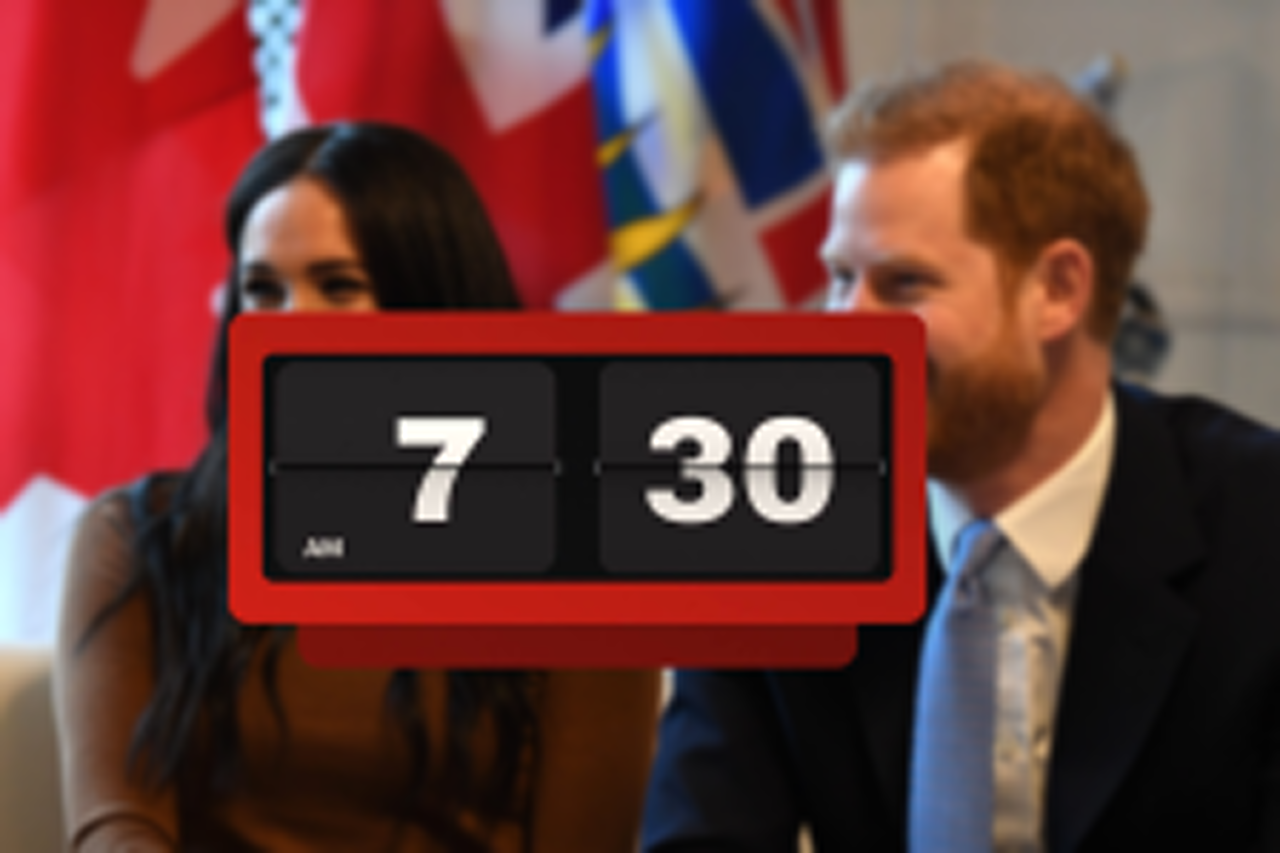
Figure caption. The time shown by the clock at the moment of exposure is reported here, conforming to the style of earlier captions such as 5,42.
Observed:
7,30
